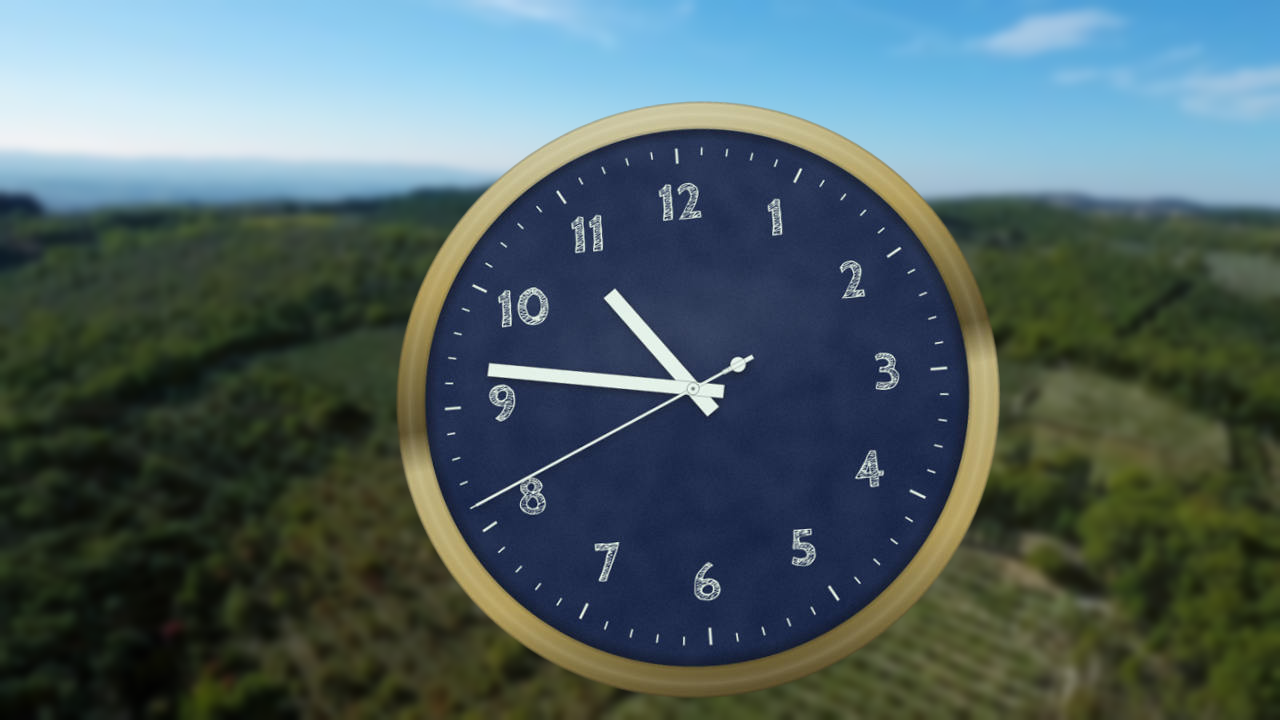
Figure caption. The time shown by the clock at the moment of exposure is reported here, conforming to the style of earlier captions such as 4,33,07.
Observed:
10,46,41
